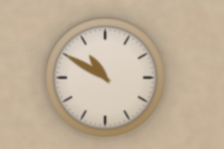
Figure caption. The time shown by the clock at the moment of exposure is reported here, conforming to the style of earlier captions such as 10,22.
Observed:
10,50
